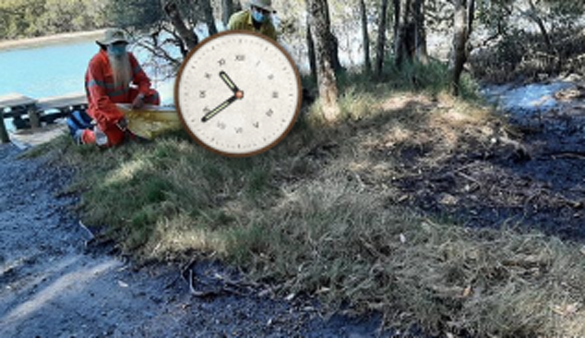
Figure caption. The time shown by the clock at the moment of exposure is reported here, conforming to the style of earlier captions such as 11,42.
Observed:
10,39
